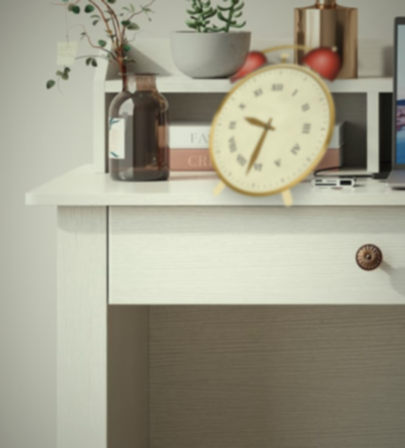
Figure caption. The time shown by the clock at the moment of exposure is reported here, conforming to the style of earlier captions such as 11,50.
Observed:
9,32
